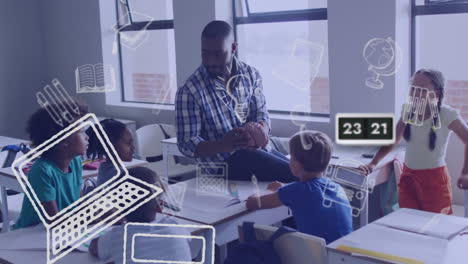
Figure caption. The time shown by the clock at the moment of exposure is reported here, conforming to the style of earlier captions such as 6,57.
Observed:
23,21
